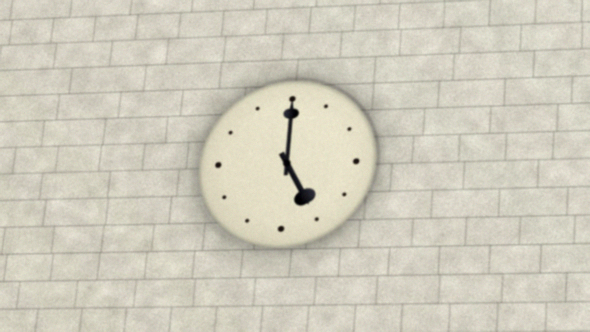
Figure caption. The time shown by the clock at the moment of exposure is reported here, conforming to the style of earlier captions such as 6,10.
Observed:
5,00
